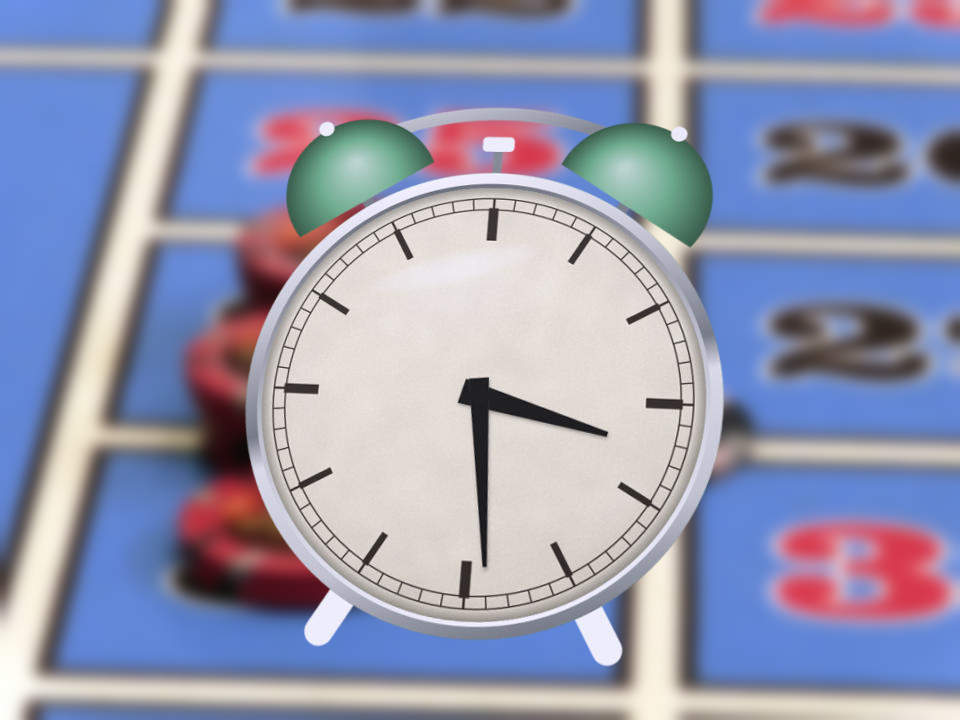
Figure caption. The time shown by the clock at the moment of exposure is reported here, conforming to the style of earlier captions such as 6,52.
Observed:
3,29
